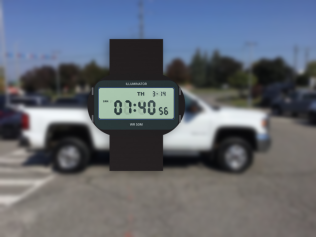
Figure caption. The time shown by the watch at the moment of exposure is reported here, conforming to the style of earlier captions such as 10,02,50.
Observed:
7,40,56
